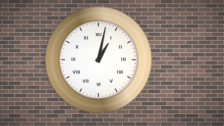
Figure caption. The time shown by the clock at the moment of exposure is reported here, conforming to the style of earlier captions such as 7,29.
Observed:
1,02
